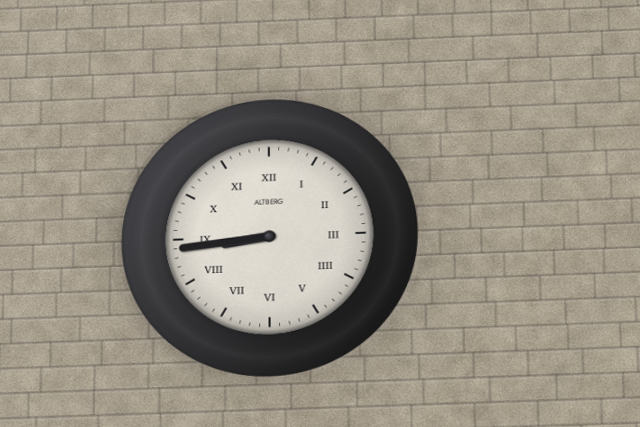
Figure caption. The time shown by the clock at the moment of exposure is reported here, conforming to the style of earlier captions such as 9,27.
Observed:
8,44
